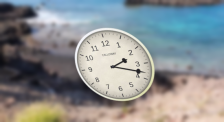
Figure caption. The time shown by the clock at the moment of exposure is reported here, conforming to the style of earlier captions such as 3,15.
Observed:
2,18
